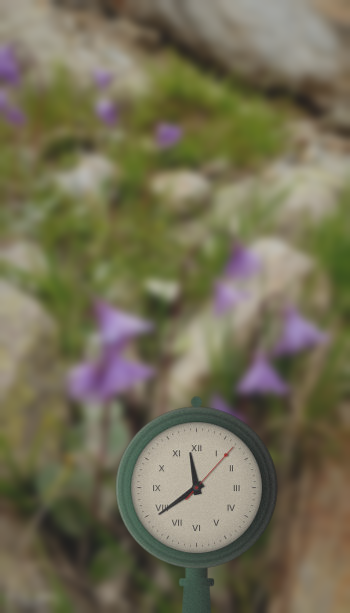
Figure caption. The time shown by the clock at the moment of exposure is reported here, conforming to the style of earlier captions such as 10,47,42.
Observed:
11,39,07
